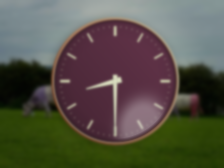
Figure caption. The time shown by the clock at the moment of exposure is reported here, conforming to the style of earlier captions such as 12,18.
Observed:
8,30
